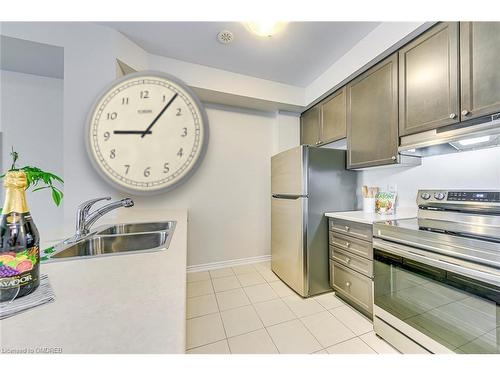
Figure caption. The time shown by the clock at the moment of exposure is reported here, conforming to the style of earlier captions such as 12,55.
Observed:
9,07
